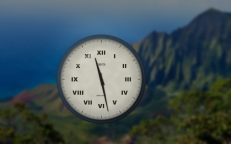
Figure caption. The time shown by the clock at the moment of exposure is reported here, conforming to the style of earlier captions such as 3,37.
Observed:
11,28
